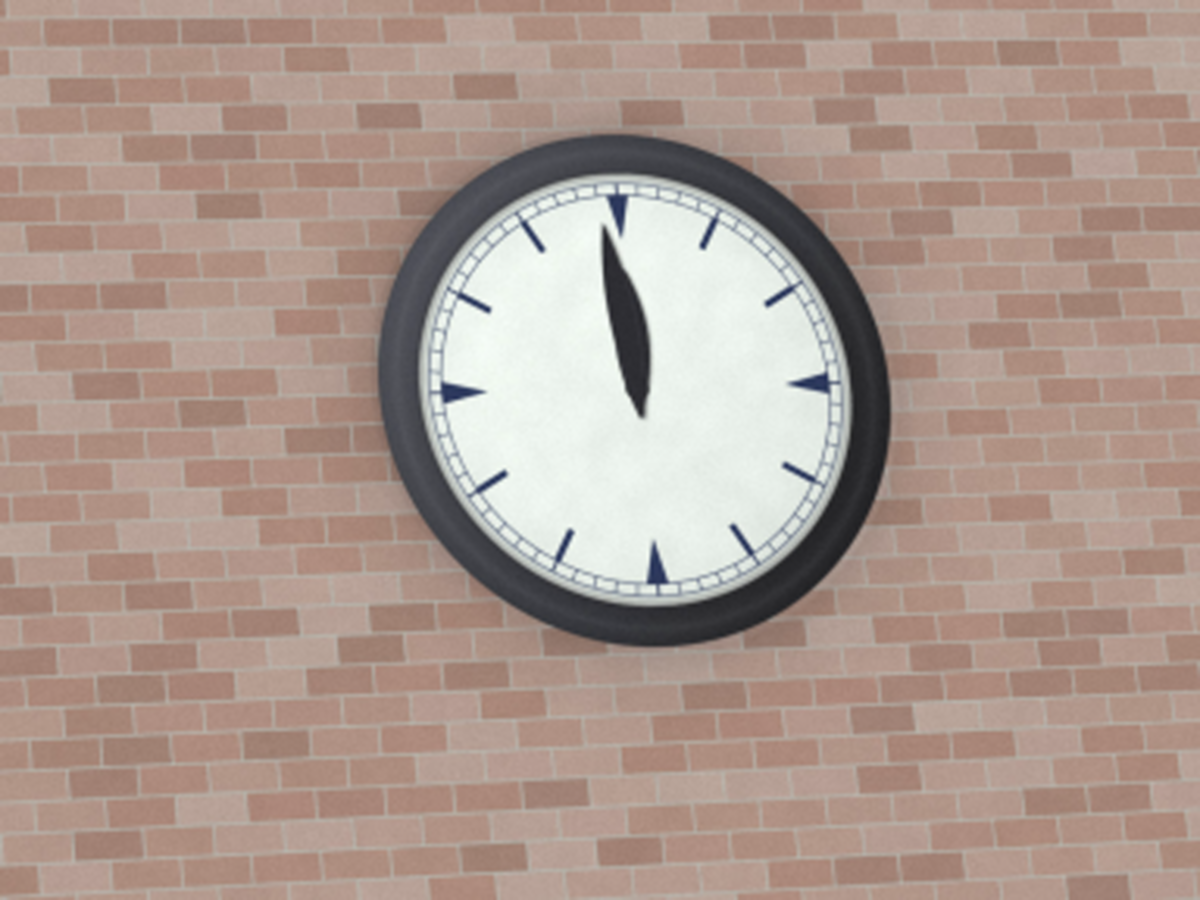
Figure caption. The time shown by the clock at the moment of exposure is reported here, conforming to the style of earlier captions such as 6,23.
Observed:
11,59
